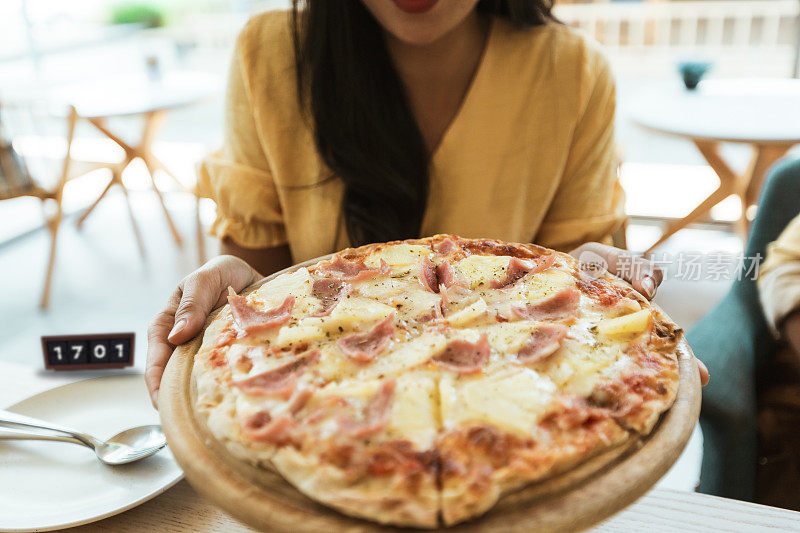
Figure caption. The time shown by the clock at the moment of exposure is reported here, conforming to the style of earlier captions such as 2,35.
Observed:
17,01
